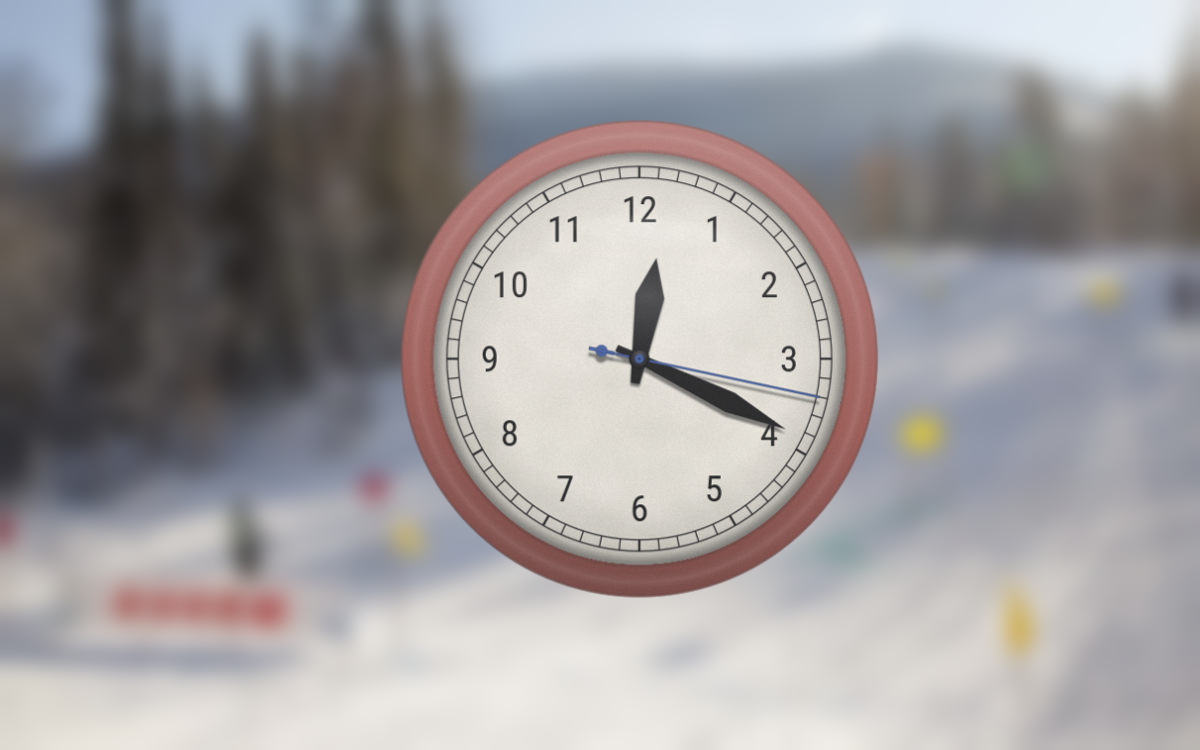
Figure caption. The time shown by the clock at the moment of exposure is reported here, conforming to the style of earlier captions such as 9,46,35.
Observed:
12,19,17
